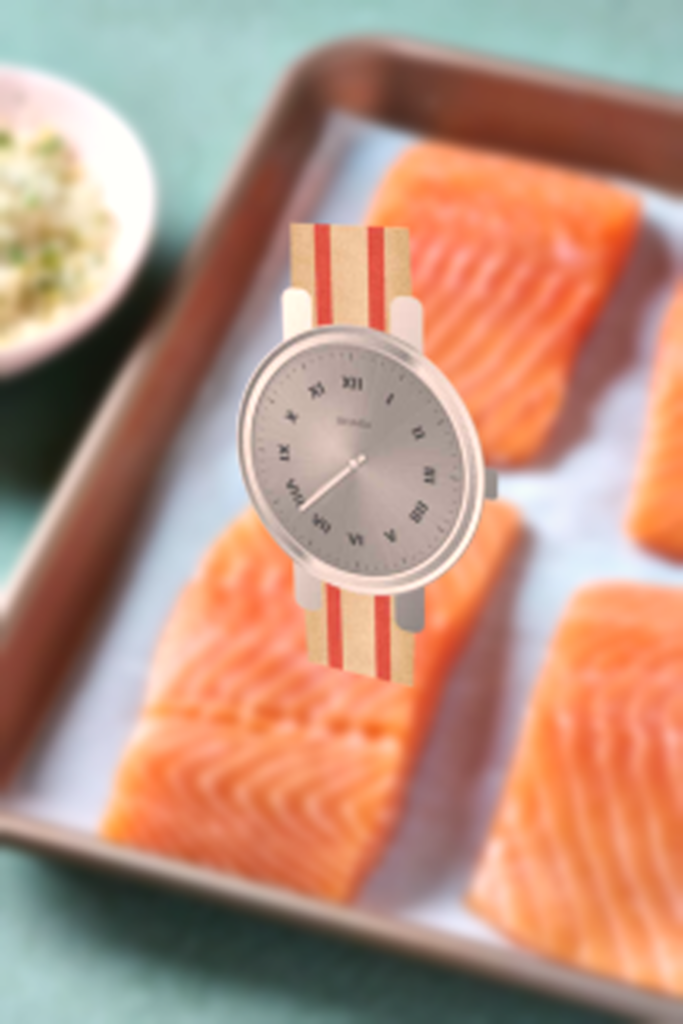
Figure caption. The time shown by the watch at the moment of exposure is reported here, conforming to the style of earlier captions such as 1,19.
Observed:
7,38
